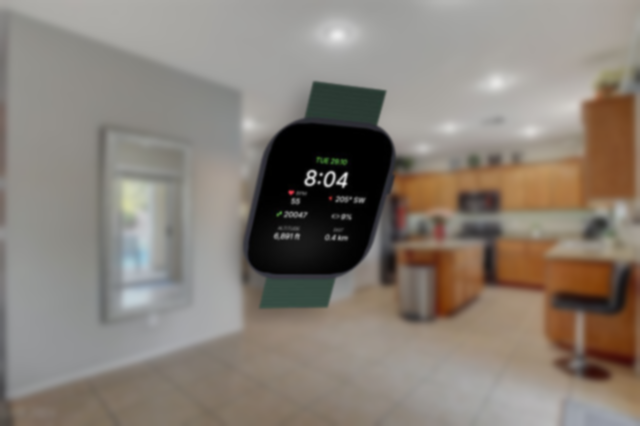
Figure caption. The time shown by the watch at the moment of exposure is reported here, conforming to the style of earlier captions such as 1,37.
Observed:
8,04
